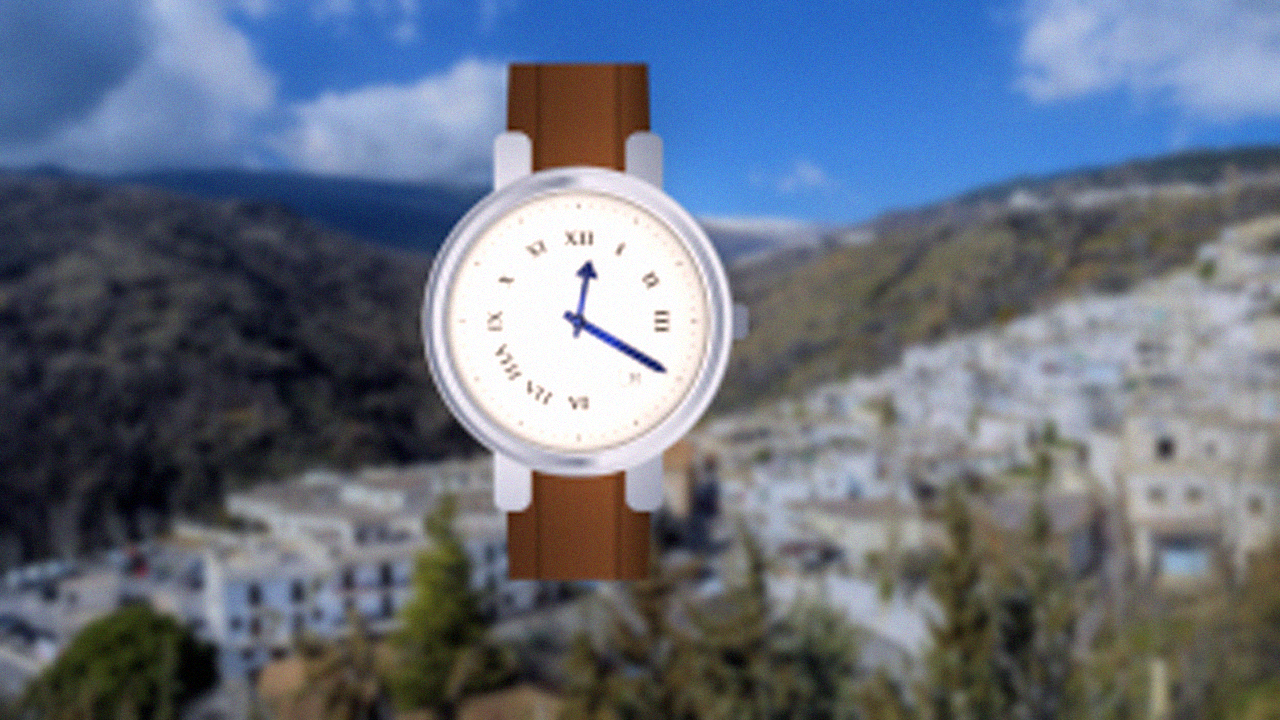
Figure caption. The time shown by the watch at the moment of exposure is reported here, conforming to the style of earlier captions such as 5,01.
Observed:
12,20
